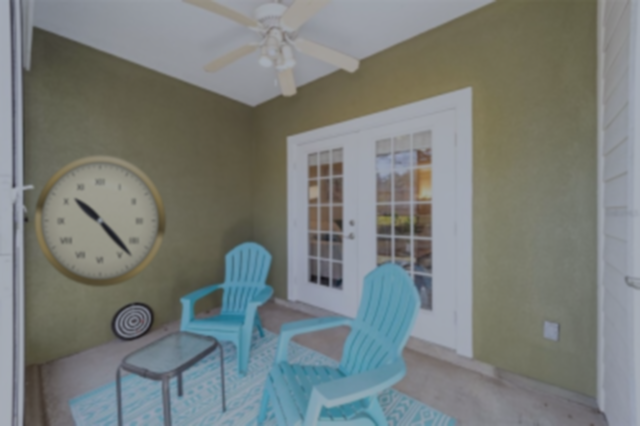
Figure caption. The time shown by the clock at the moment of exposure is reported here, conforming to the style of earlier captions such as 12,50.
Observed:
10,23
